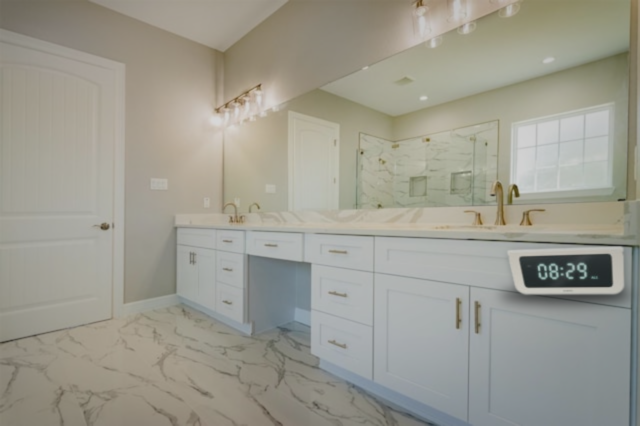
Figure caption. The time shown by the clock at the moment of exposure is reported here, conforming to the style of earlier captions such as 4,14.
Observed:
8,29
